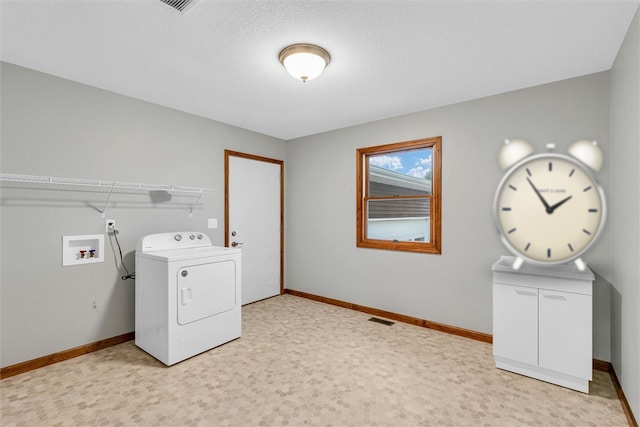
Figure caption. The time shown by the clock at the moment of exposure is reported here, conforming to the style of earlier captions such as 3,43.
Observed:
1,54
